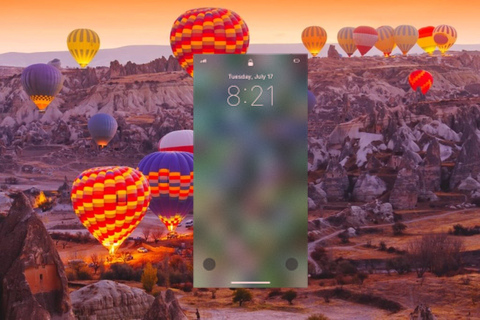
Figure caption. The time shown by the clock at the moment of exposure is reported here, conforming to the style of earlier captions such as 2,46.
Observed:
8,21
